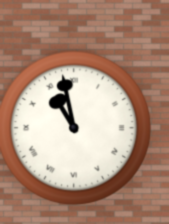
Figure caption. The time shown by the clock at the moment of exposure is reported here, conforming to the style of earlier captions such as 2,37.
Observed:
10,58
